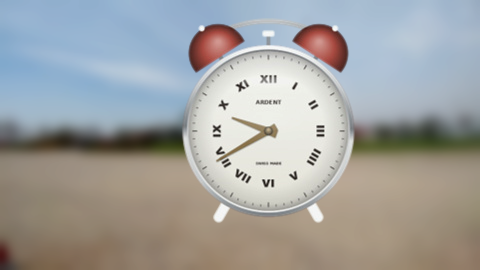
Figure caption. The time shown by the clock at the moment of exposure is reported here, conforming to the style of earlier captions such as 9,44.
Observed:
9,40
